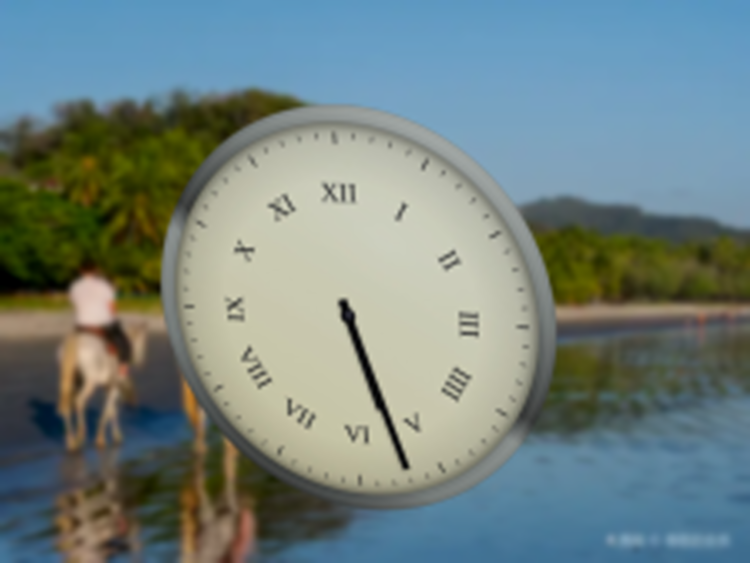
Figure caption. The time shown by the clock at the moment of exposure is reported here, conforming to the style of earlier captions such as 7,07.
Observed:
5,27
